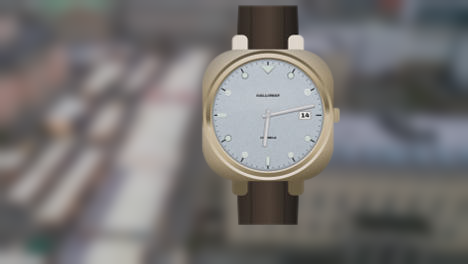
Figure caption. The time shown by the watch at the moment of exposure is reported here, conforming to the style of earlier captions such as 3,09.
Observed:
6,13
